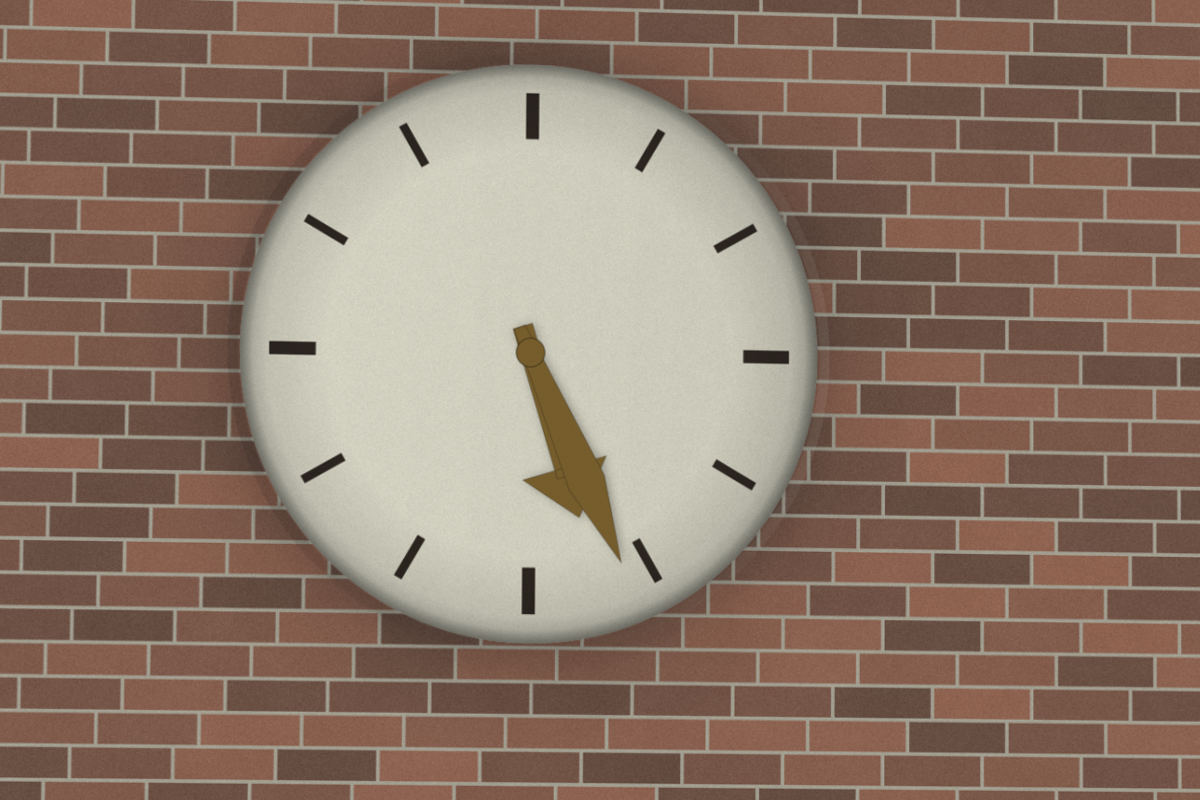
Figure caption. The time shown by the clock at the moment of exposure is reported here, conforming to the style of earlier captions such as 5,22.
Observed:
5,26
